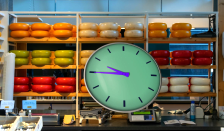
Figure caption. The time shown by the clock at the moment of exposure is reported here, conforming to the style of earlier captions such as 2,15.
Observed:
9,45
